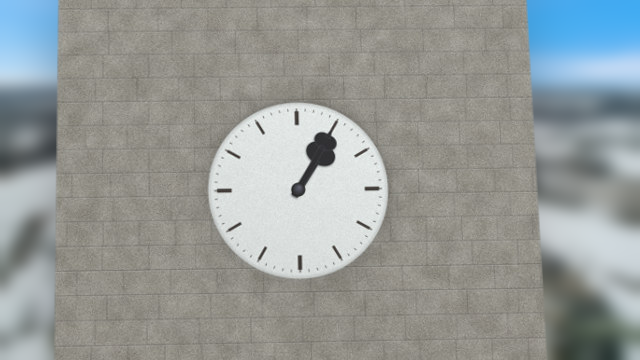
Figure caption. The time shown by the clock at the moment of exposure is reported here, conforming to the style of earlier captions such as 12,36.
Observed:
1,05
